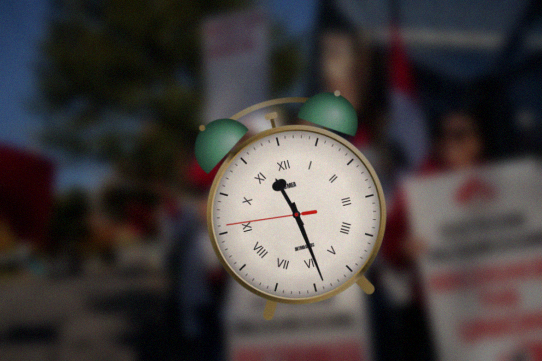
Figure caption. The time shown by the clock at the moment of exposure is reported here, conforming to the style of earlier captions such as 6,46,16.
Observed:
11,28,46
